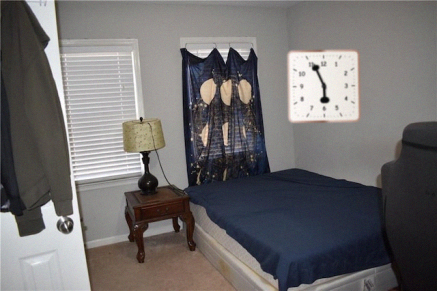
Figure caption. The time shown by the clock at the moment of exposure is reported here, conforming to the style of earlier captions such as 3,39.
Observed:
5,56
